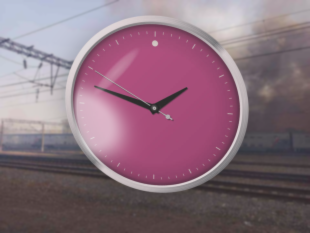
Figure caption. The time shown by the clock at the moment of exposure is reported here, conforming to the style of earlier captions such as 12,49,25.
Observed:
1,47,50
